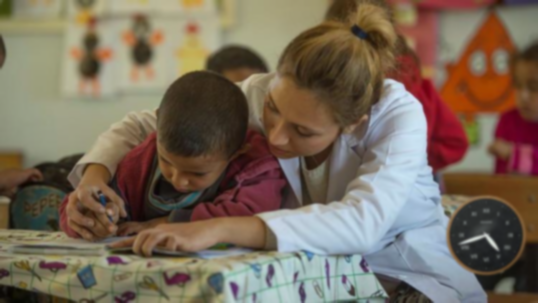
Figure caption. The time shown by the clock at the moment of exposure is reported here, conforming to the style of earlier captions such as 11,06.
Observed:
4,42
